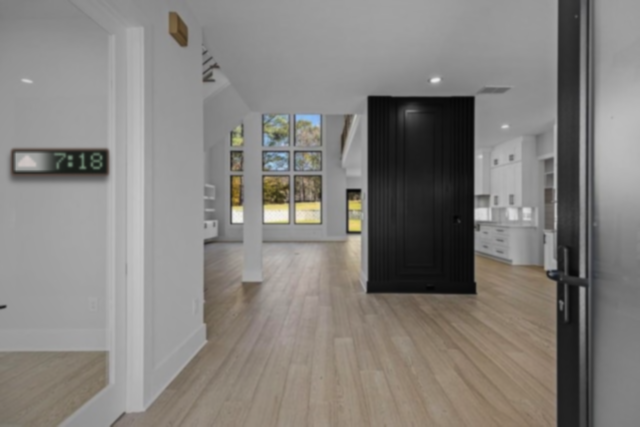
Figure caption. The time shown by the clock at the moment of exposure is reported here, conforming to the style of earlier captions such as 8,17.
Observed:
7,18
